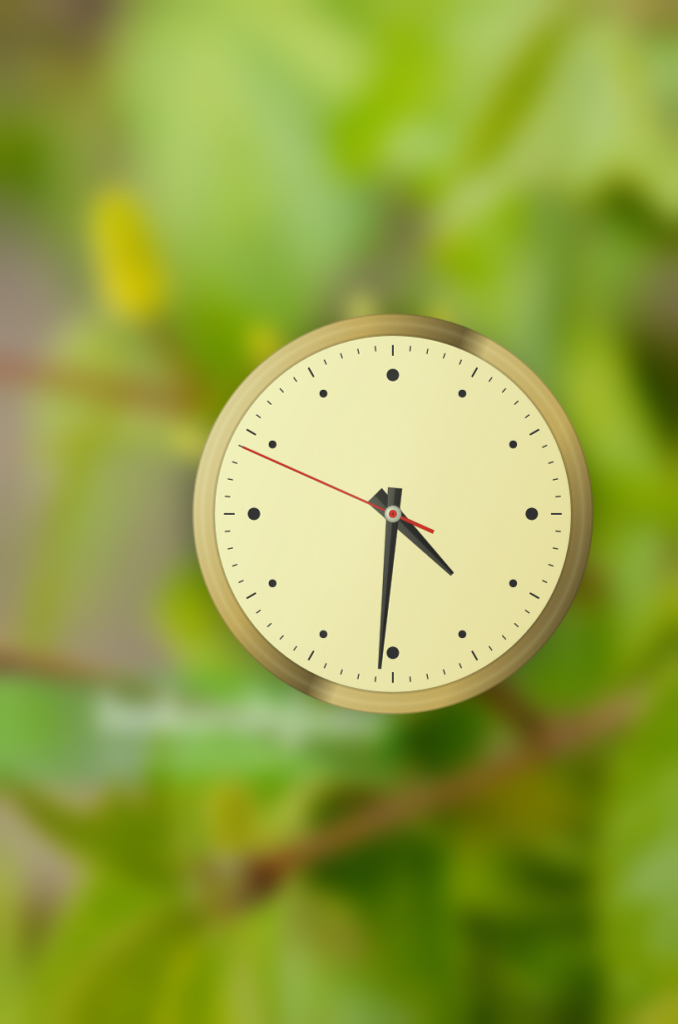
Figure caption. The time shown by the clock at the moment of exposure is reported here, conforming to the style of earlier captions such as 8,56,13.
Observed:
4,30,49
